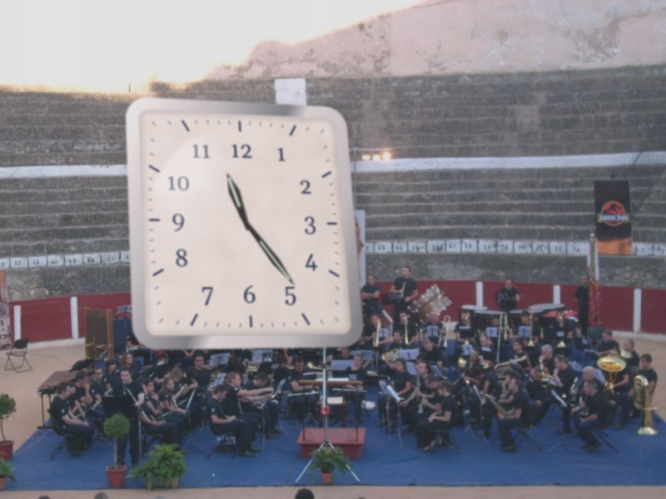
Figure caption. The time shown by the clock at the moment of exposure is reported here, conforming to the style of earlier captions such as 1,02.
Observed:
11,24
